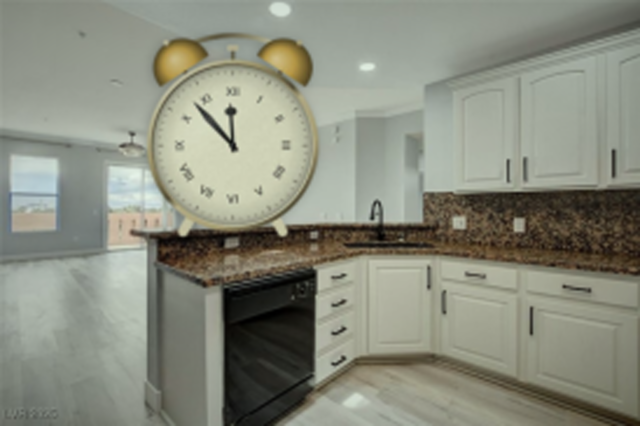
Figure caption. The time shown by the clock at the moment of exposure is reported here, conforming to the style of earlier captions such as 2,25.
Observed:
11,53
